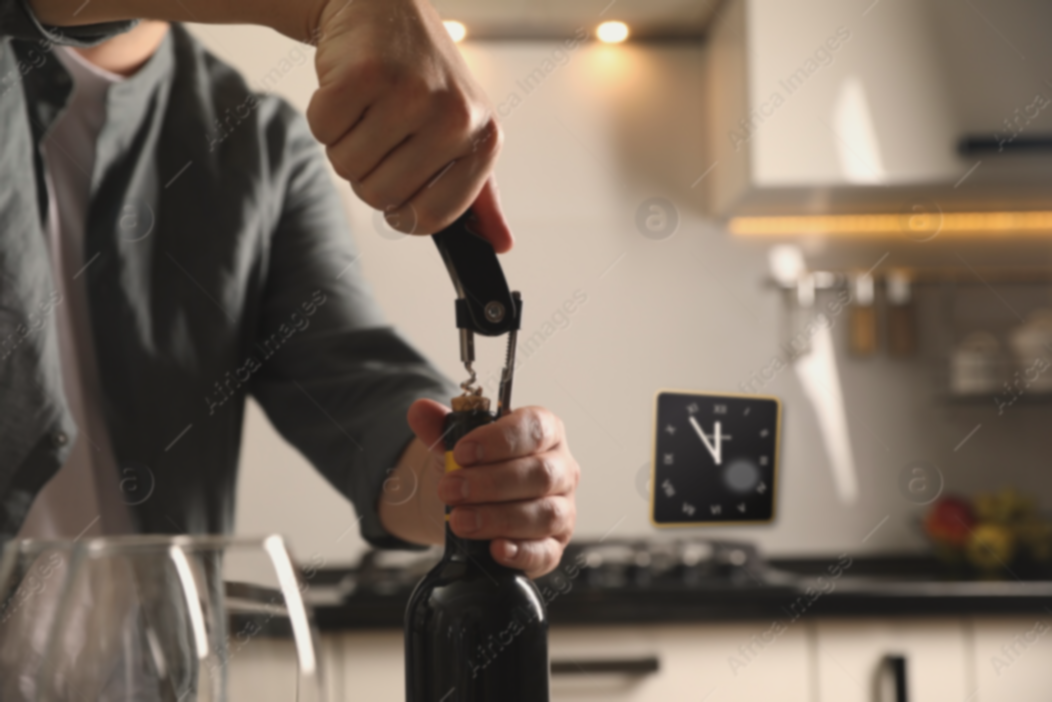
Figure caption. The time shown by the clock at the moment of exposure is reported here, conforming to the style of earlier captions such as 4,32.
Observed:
11,54
